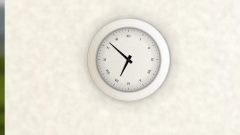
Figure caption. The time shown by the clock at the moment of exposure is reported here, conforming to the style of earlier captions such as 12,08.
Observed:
6,52
